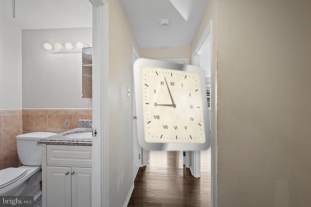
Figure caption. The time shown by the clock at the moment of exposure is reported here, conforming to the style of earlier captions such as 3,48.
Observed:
8,57
